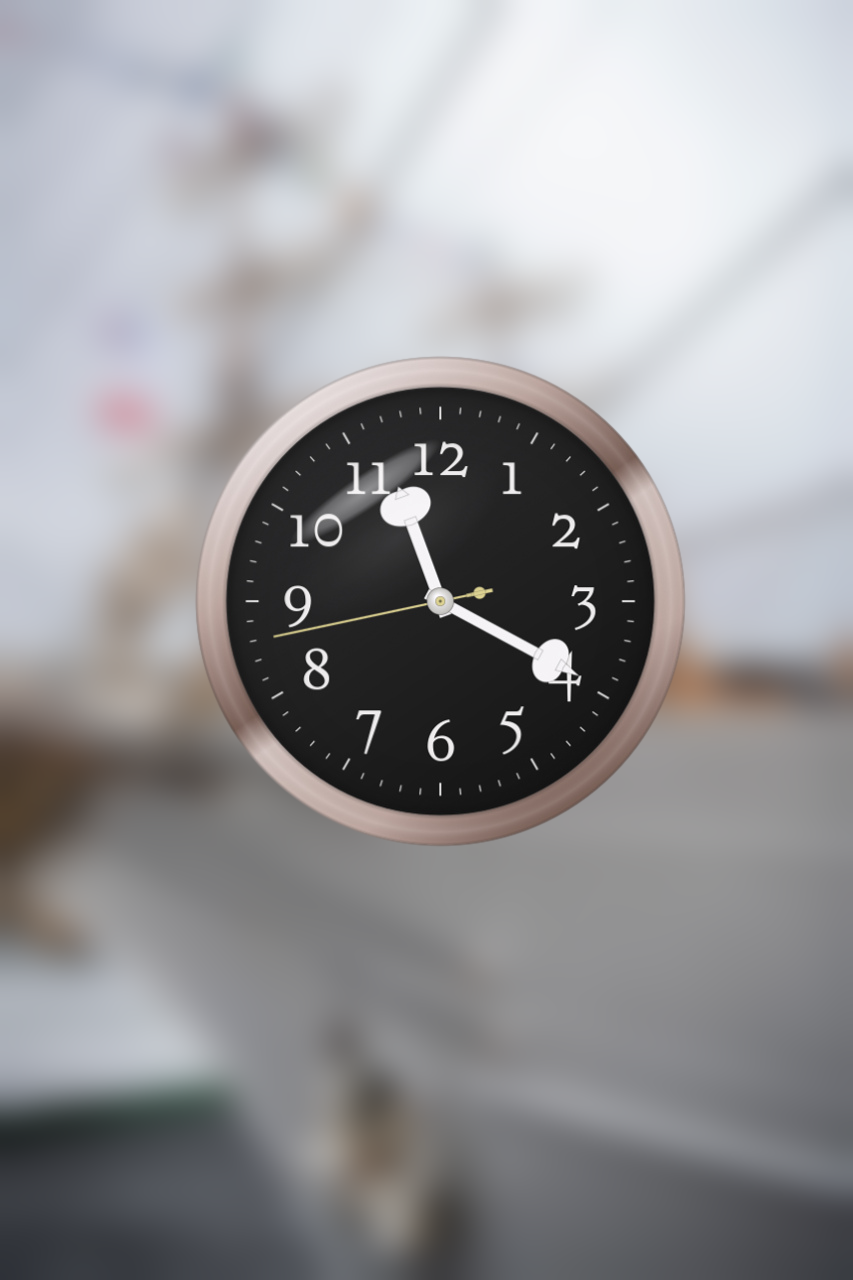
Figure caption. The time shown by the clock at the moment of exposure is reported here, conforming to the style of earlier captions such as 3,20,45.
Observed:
11,19,43
